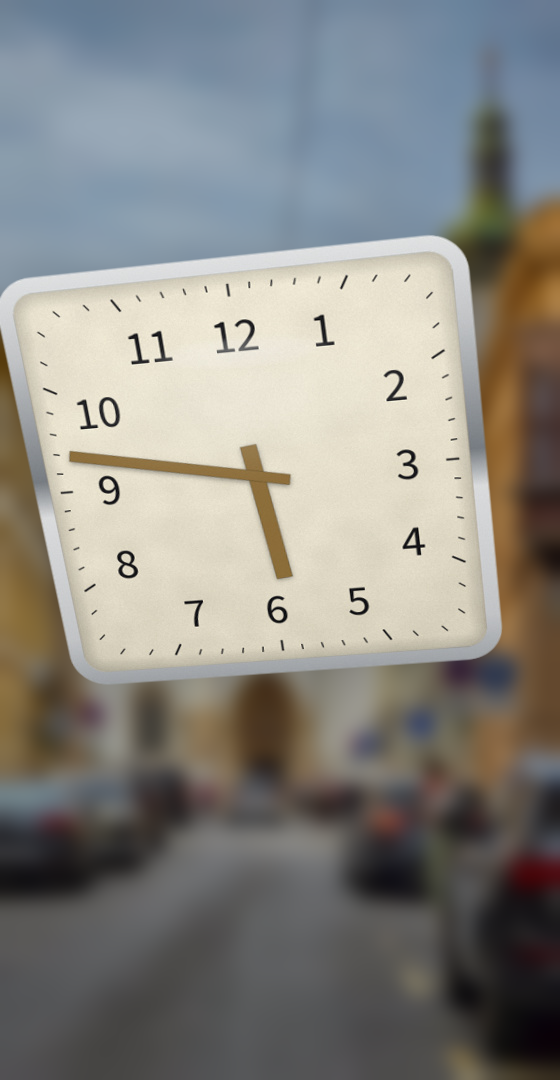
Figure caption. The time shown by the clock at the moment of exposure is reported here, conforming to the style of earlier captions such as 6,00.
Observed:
5,47
